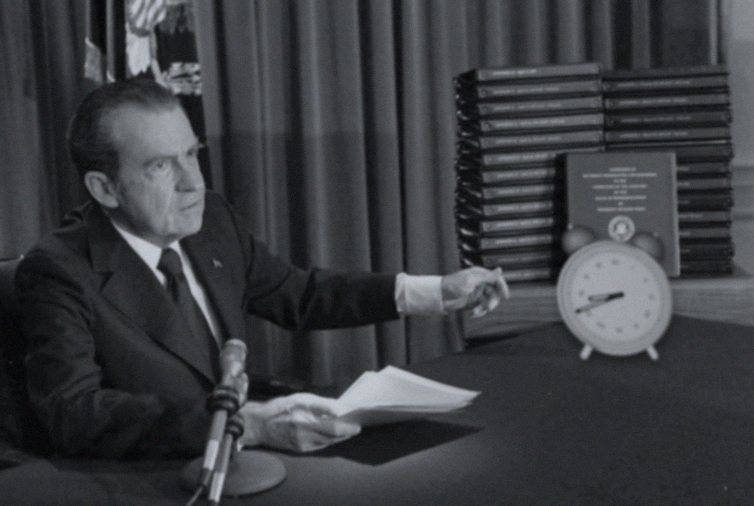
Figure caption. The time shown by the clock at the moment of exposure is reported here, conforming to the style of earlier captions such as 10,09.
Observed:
8,41
